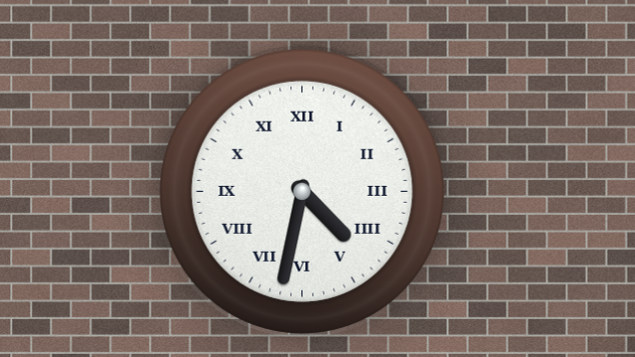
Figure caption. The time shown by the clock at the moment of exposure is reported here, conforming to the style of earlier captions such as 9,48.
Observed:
4,32
